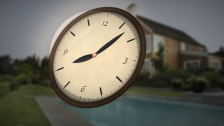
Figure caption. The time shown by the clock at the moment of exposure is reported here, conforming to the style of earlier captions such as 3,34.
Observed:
8,07
